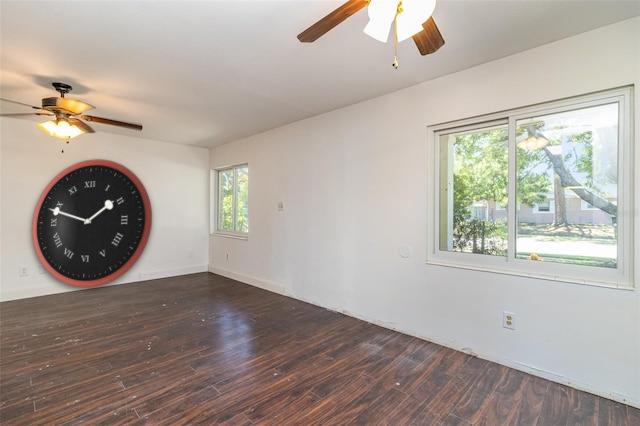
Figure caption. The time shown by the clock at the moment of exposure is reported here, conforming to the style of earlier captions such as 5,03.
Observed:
1,48
